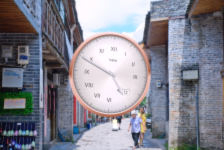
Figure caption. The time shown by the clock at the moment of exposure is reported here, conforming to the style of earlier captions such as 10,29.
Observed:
4,49
